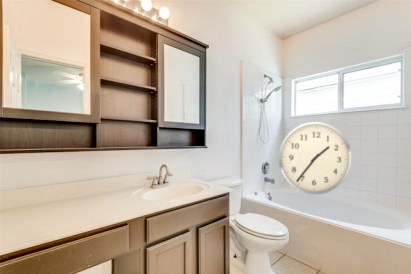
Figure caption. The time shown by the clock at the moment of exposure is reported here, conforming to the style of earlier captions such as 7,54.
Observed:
1,36
